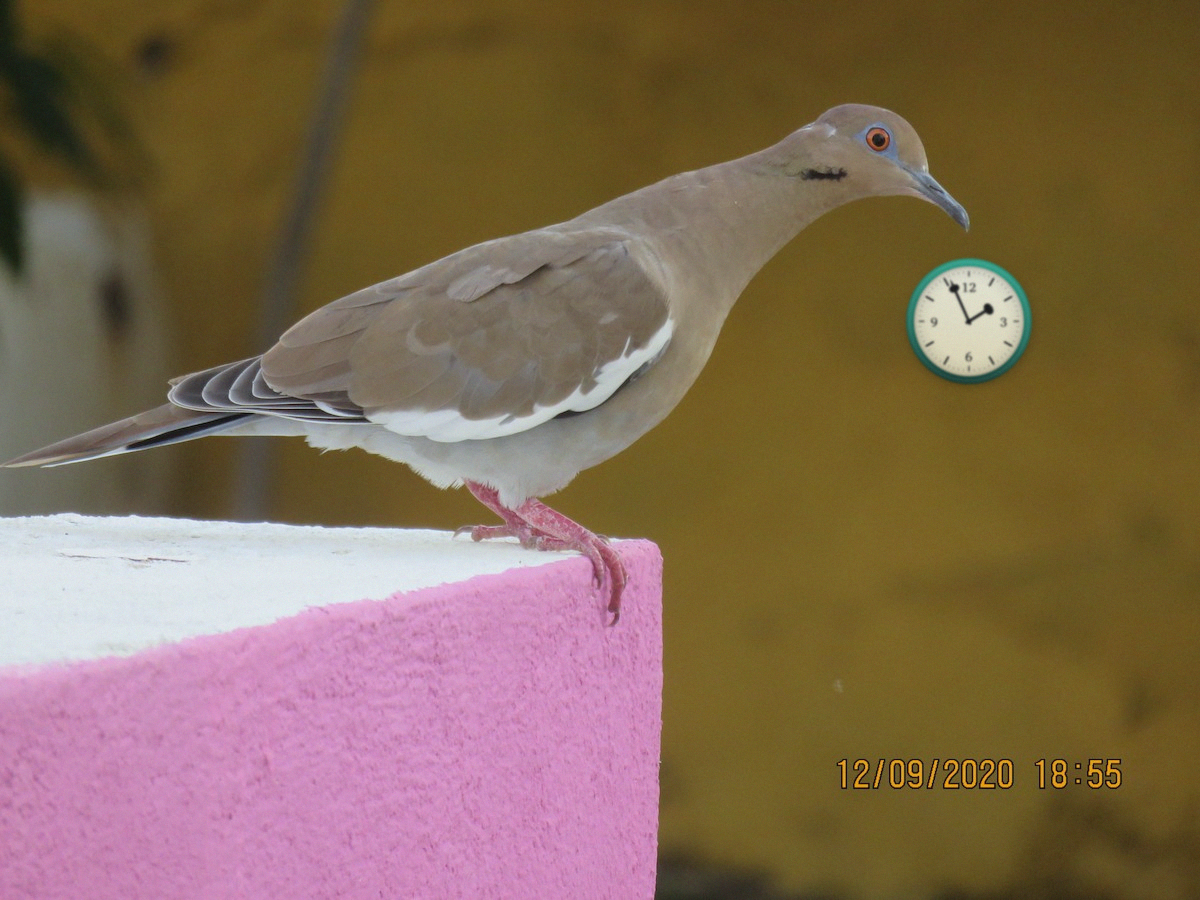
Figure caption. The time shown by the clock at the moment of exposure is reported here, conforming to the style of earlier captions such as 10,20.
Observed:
1,56
